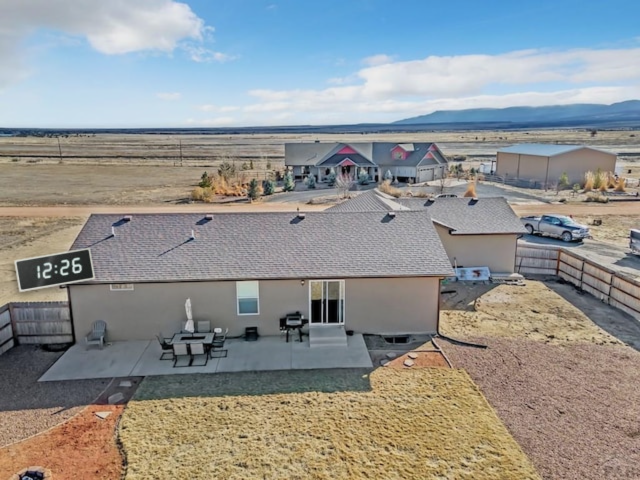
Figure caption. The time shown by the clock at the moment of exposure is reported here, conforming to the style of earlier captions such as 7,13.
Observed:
12,26
